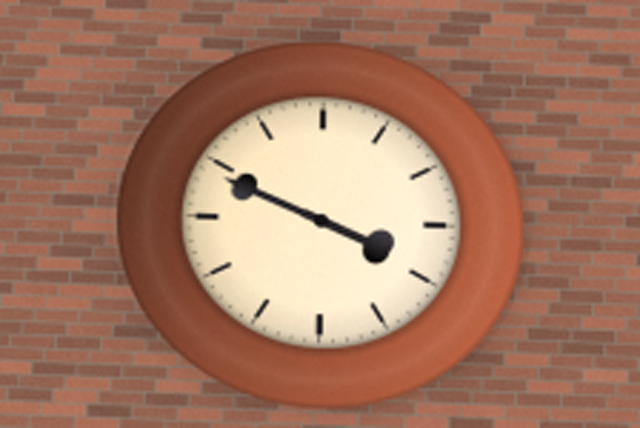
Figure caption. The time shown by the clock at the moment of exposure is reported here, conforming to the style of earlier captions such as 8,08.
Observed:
3,49
